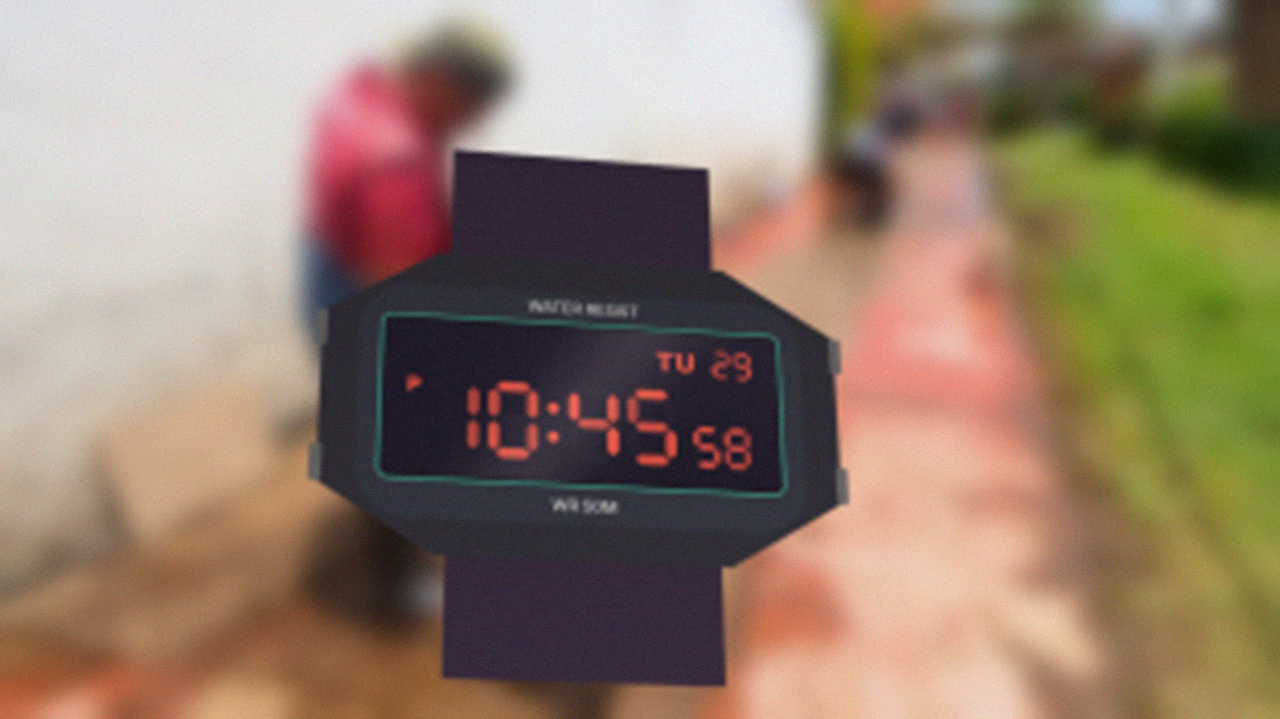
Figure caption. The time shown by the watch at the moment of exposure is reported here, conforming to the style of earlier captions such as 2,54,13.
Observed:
10,45,58
